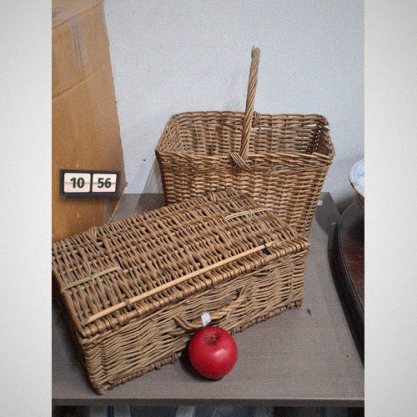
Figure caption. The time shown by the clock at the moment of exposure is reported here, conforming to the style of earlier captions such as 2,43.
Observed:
10,56
